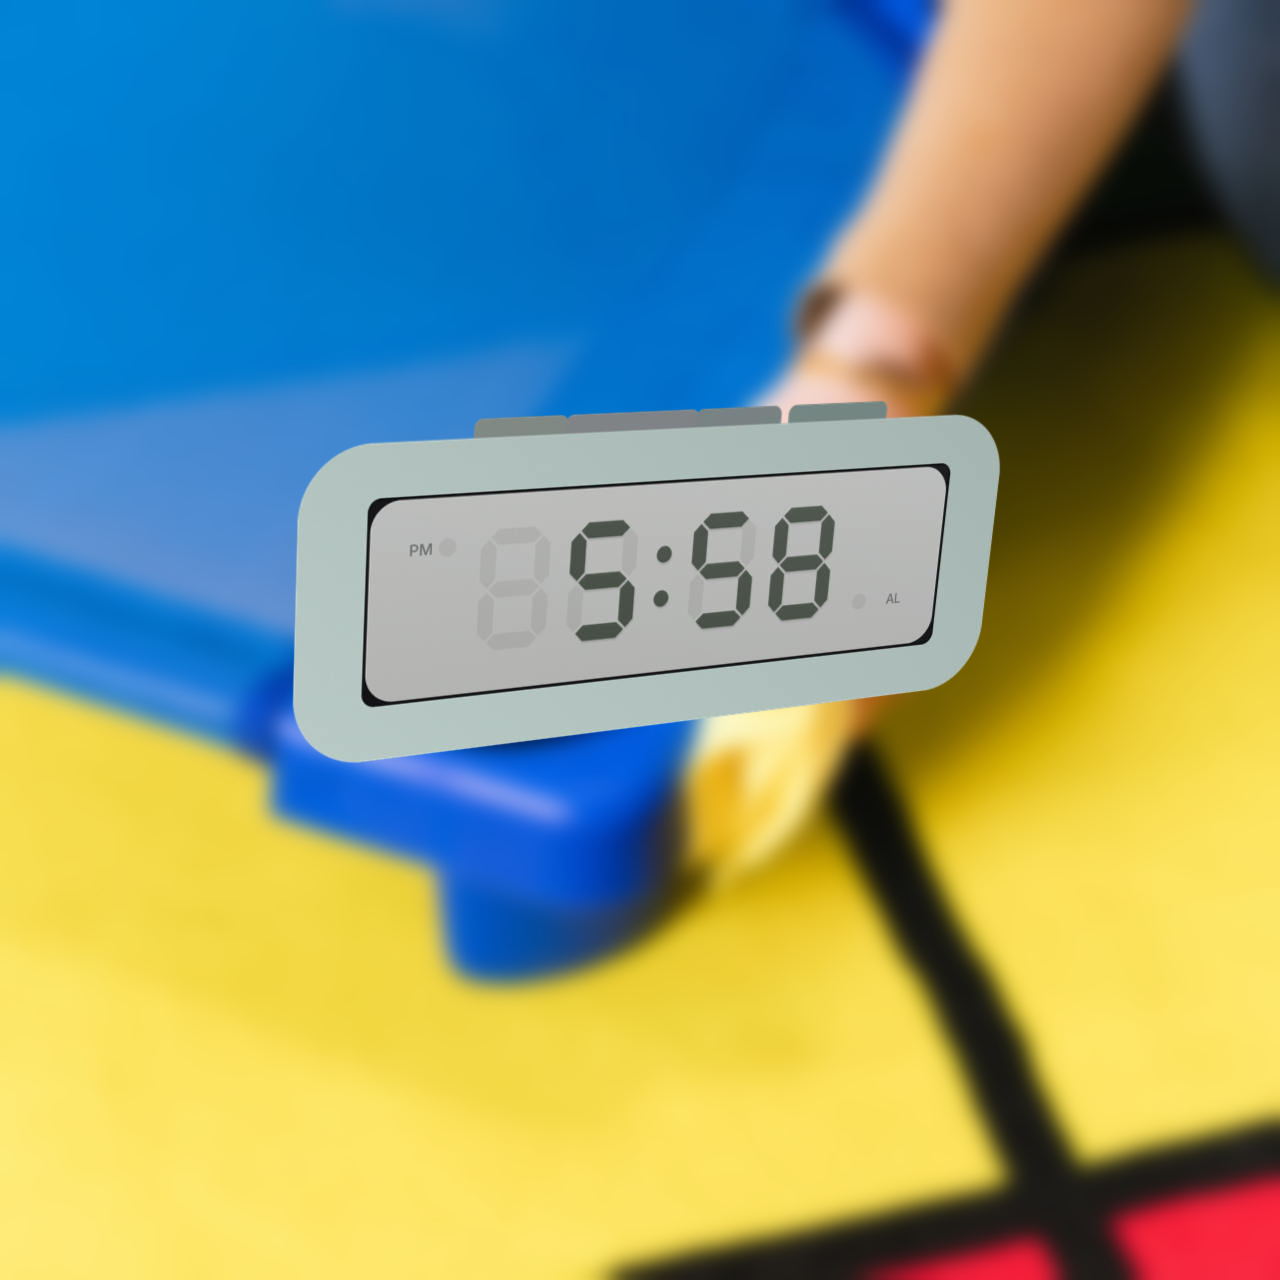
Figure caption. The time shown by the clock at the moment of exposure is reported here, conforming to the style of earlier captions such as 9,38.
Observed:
5,58
